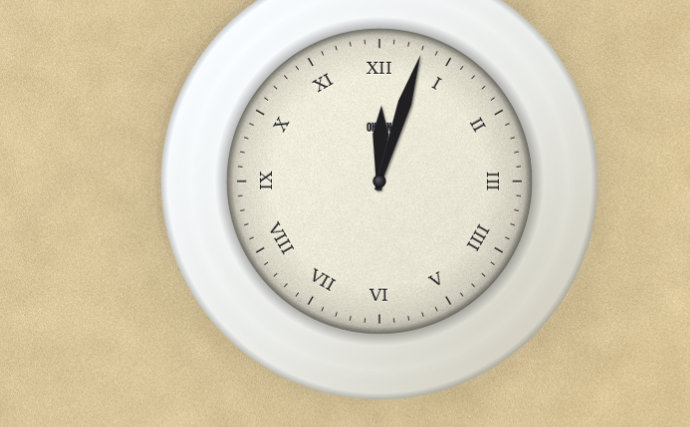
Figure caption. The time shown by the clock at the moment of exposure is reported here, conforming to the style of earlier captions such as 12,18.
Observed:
12,03
